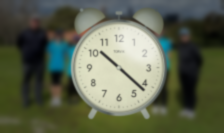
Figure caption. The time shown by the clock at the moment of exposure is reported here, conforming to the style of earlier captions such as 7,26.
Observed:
10,22
